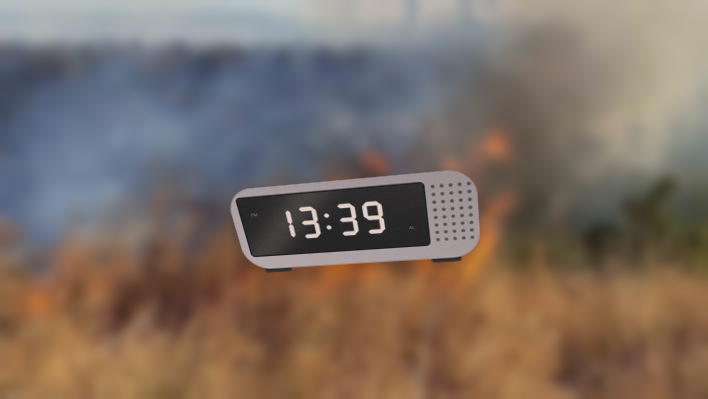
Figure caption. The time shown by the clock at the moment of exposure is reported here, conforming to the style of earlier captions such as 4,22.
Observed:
13,39
